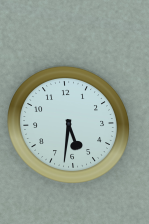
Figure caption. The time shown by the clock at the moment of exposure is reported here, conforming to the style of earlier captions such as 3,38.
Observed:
5,32
